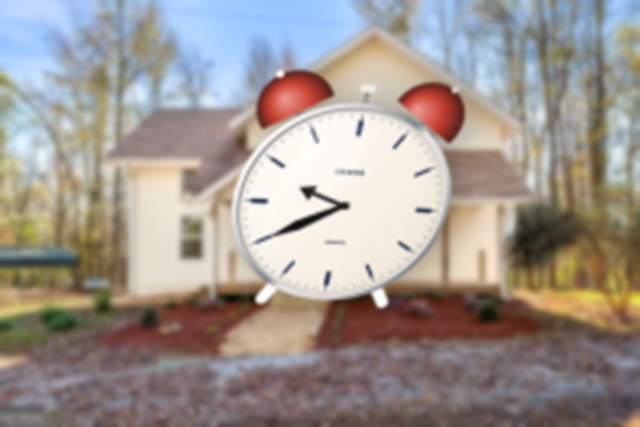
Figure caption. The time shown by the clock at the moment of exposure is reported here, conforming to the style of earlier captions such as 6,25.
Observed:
9,40
